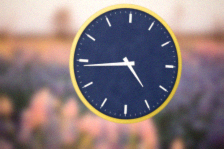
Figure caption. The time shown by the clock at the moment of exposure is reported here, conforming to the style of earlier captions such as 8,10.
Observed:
4,44
